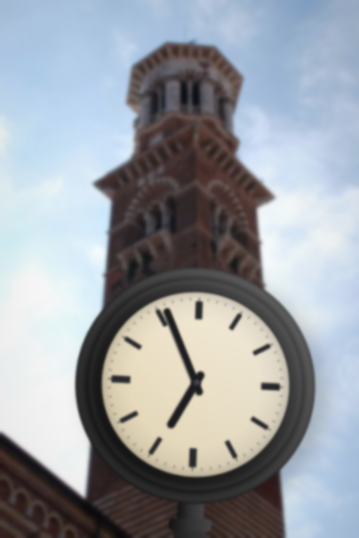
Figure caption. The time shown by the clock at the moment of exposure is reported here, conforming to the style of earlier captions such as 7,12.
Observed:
6,56
